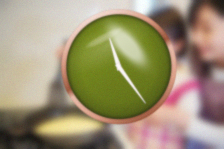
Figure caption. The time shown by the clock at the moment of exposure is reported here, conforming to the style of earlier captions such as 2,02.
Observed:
11,24
